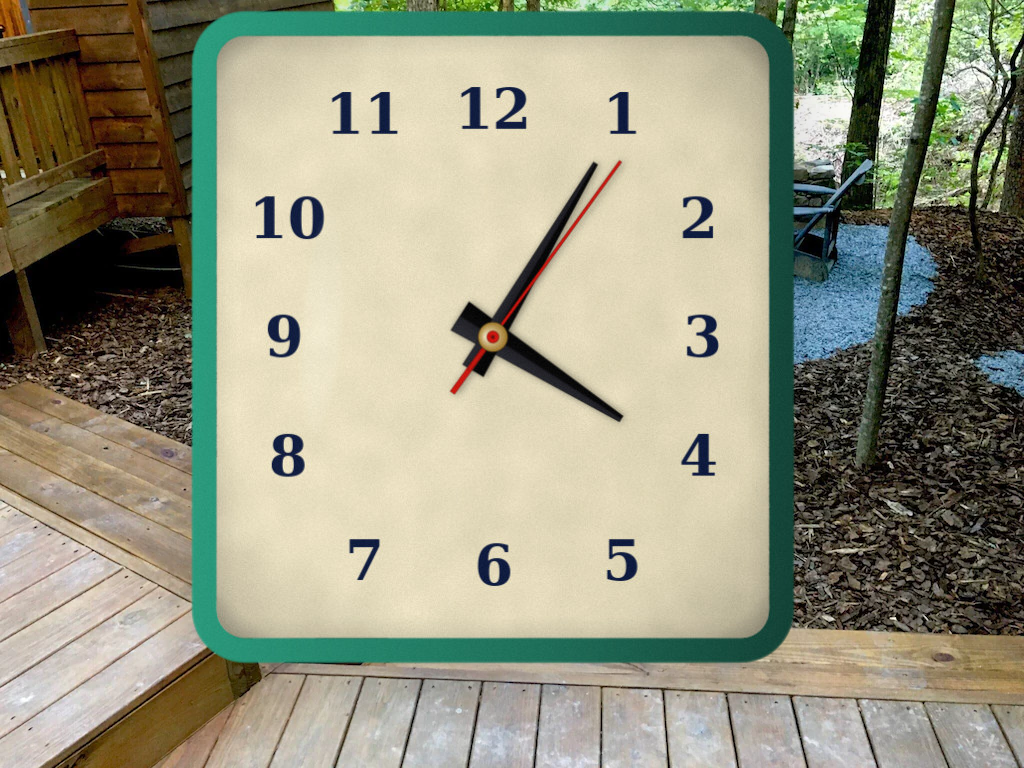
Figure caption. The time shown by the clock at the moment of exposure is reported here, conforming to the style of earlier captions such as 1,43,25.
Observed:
4,05,06
